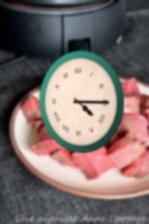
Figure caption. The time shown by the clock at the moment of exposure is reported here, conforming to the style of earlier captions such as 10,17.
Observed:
4,15
